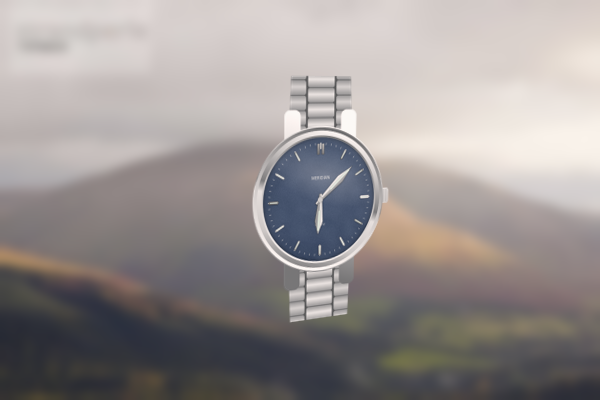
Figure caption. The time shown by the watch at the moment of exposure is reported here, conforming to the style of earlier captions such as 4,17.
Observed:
6,08
